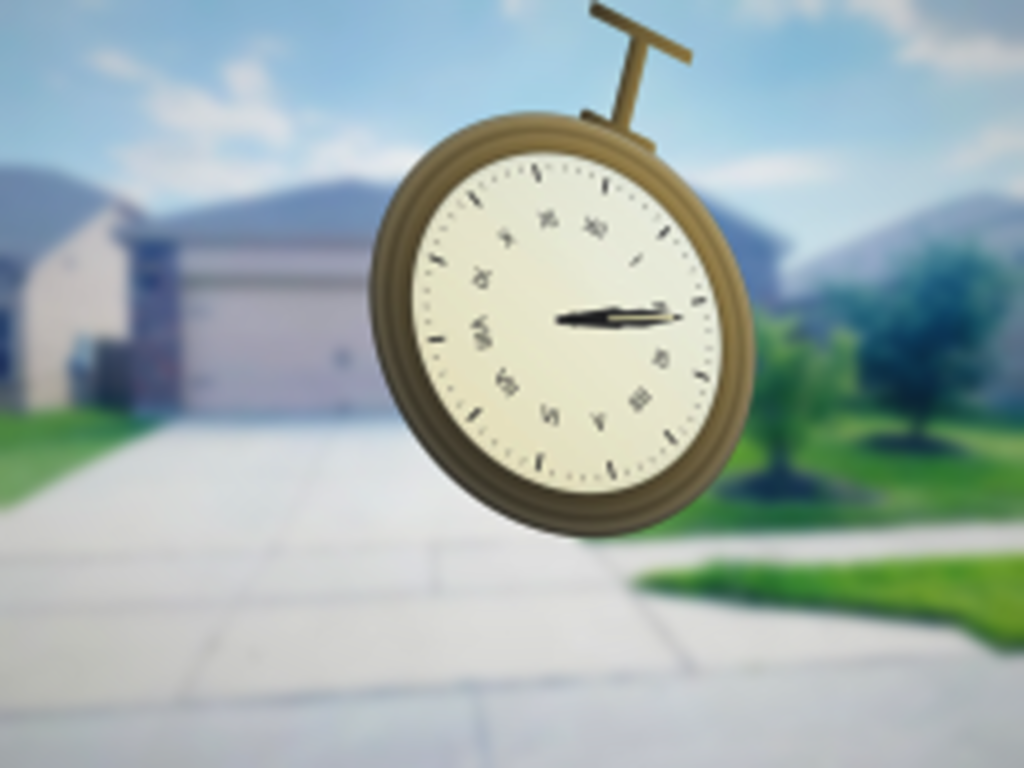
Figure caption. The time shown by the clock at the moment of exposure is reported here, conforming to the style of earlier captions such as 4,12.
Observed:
2,11
